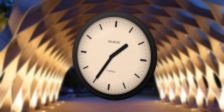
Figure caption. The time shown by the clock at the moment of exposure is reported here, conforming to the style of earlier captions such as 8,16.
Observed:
1,35
